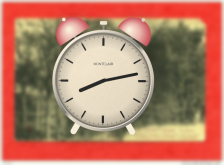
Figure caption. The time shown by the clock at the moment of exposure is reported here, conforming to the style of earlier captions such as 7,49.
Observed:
8,13
